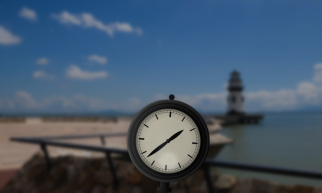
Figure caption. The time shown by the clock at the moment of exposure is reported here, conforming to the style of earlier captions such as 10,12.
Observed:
1,38
